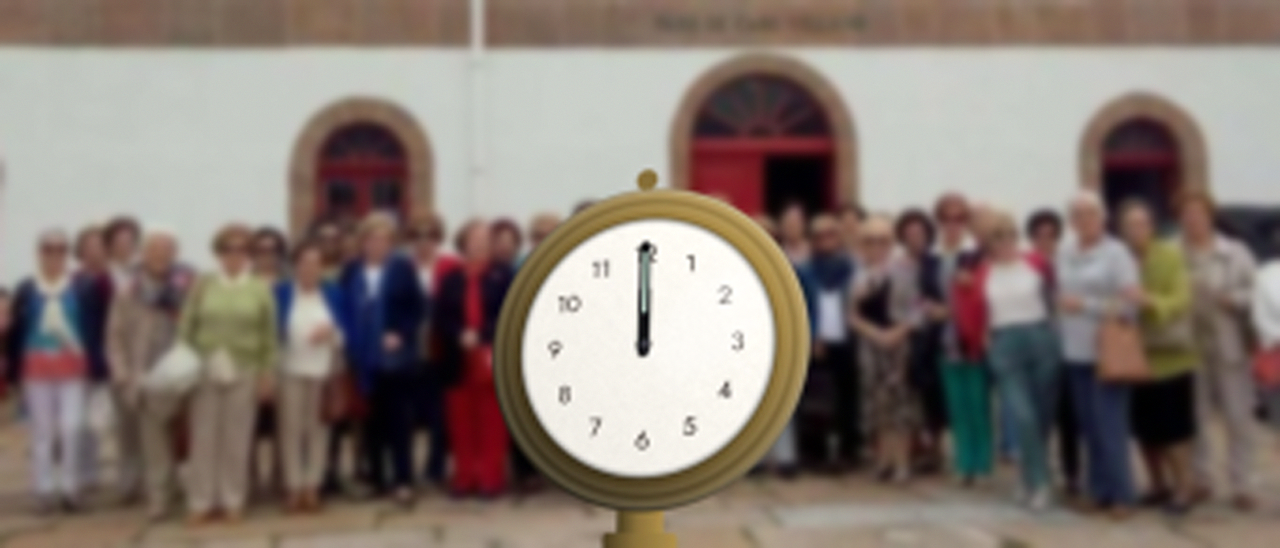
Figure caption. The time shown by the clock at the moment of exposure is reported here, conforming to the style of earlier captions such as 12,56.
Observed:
12,00
